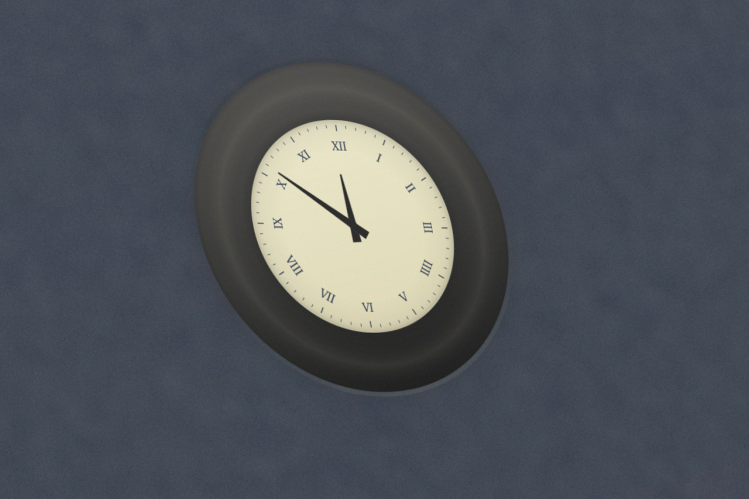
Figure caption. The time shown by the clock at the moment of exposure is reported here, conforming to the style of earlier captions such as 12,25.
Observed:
11,51
